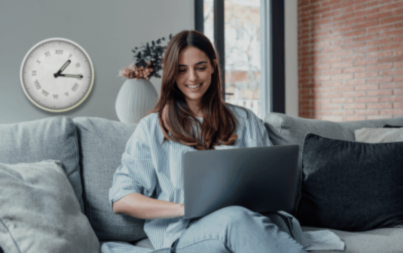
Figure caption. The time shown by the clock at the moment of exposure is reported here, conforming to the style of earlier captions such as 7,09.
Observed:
1,15
